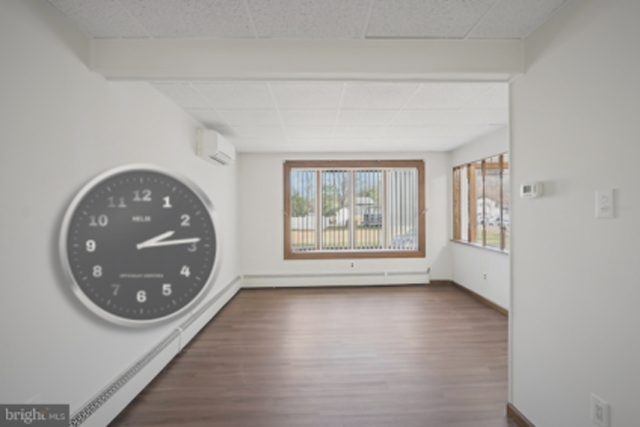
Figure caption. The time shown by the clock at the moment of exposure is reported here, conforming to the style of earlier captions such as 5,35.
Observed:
2,14
